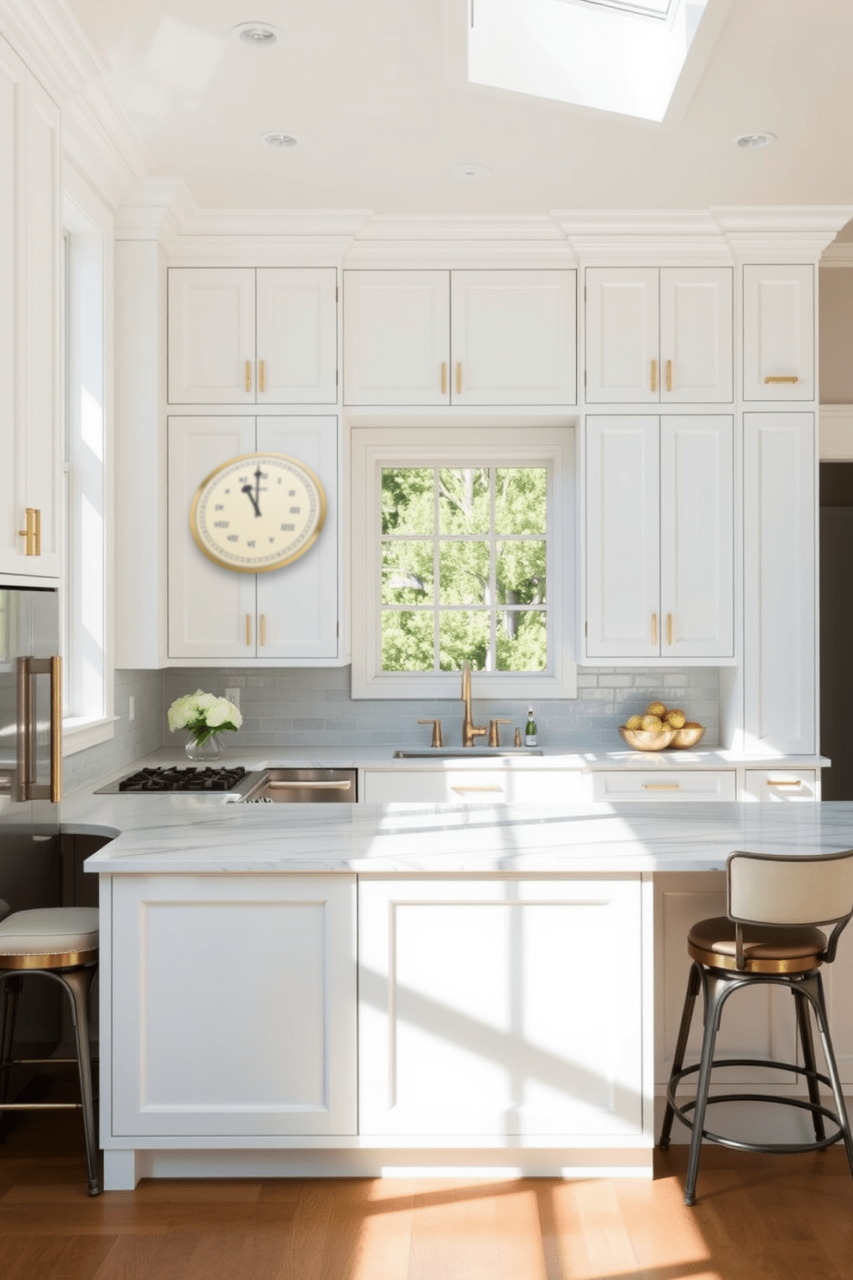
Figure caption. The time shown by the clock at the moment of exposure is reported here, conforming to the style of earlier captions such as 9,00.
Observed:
10,59
